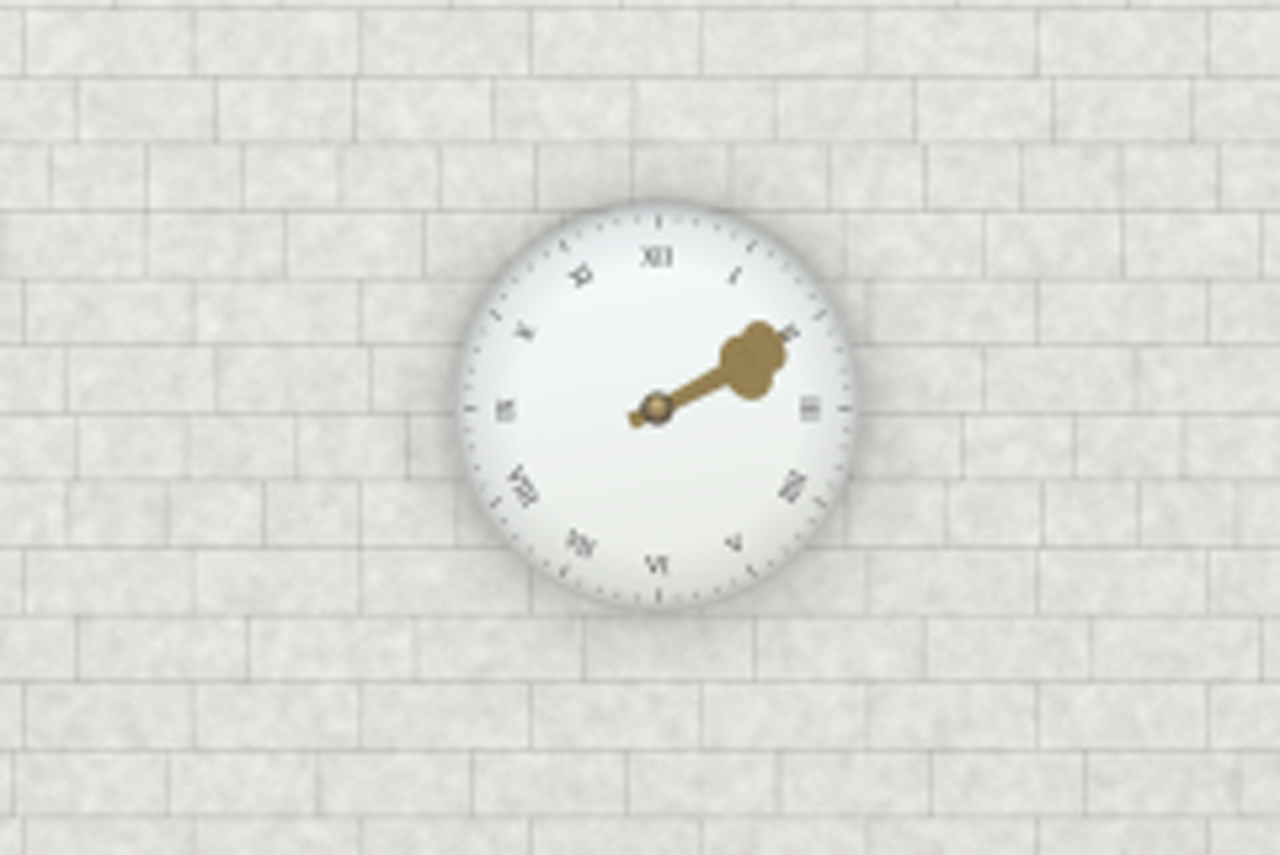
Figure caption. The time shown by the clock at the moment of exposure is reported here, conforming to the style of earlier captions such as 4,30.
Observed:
2,10
